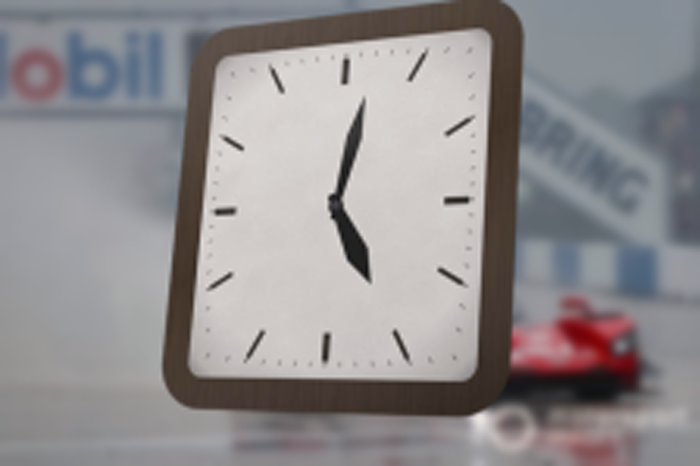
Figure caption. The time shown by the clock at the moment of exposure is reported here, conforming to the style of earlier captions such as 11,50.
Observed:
5,02
